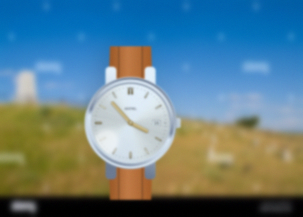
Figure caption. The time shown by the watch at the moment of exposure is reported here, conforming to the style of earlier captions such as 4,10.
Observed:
3,53
